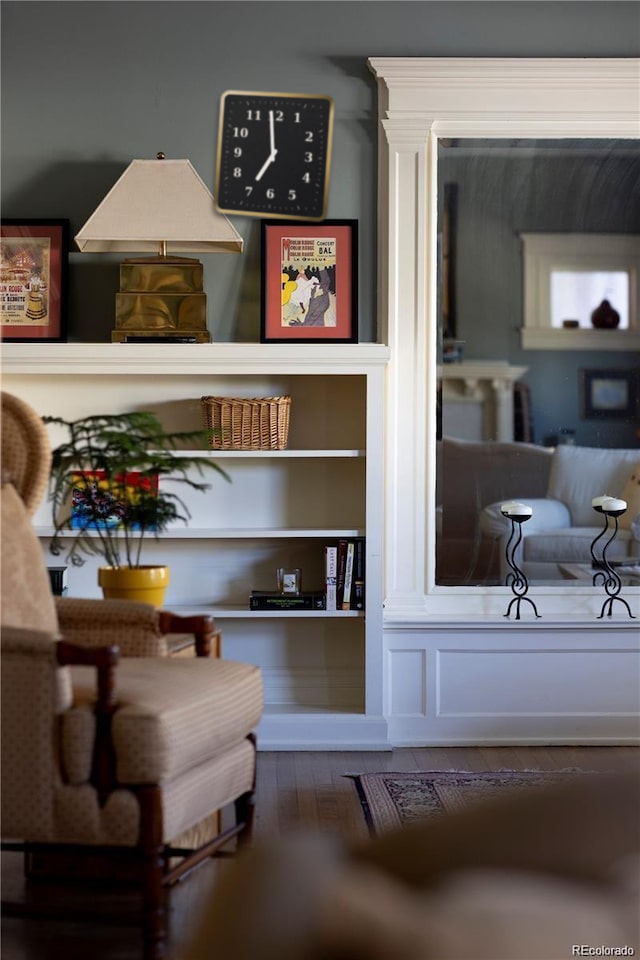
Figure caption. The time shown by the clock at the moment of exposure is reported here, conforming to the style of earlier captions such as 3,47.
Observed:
6,59
